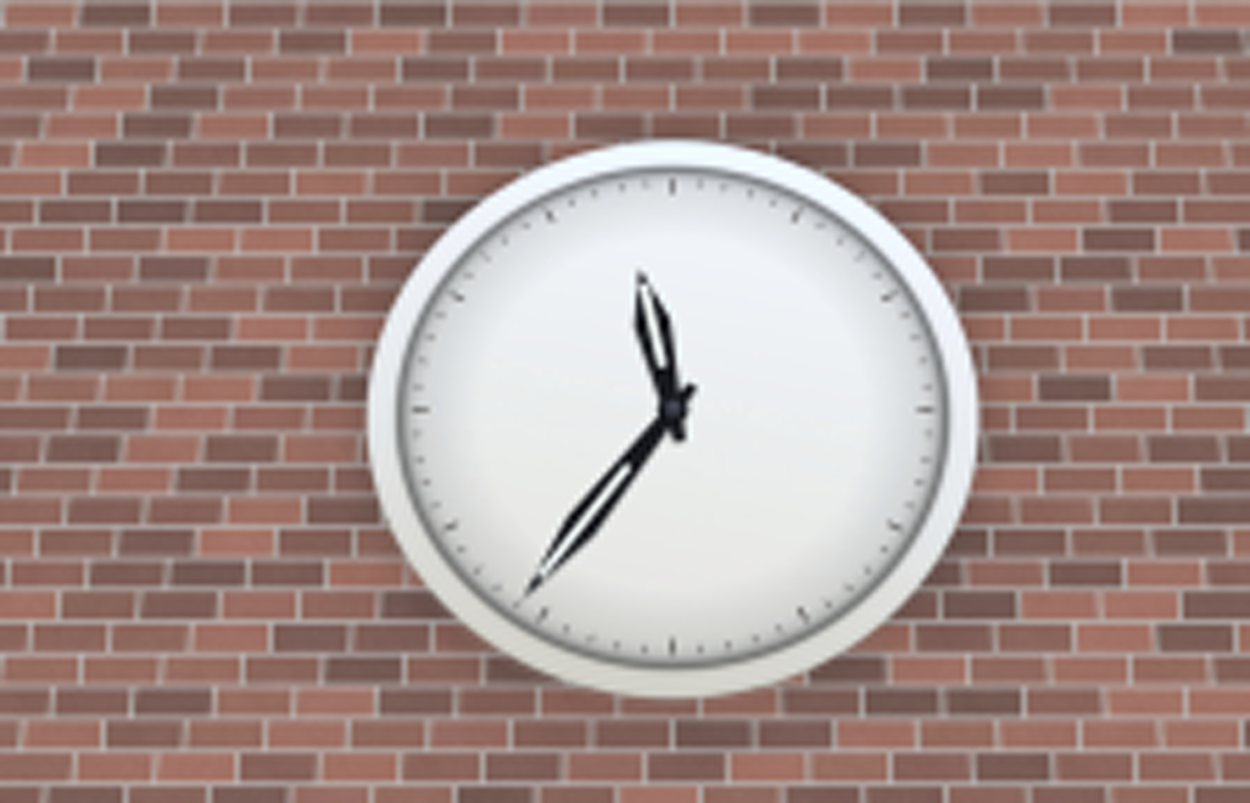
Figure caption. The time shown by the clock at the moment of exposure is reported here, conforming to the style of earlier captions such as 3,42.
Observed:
11,36
